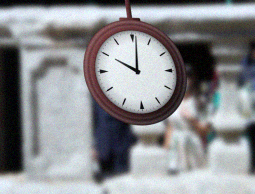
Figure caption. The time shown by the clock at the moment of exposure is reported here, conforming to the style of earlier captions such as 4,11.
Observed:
10,01
